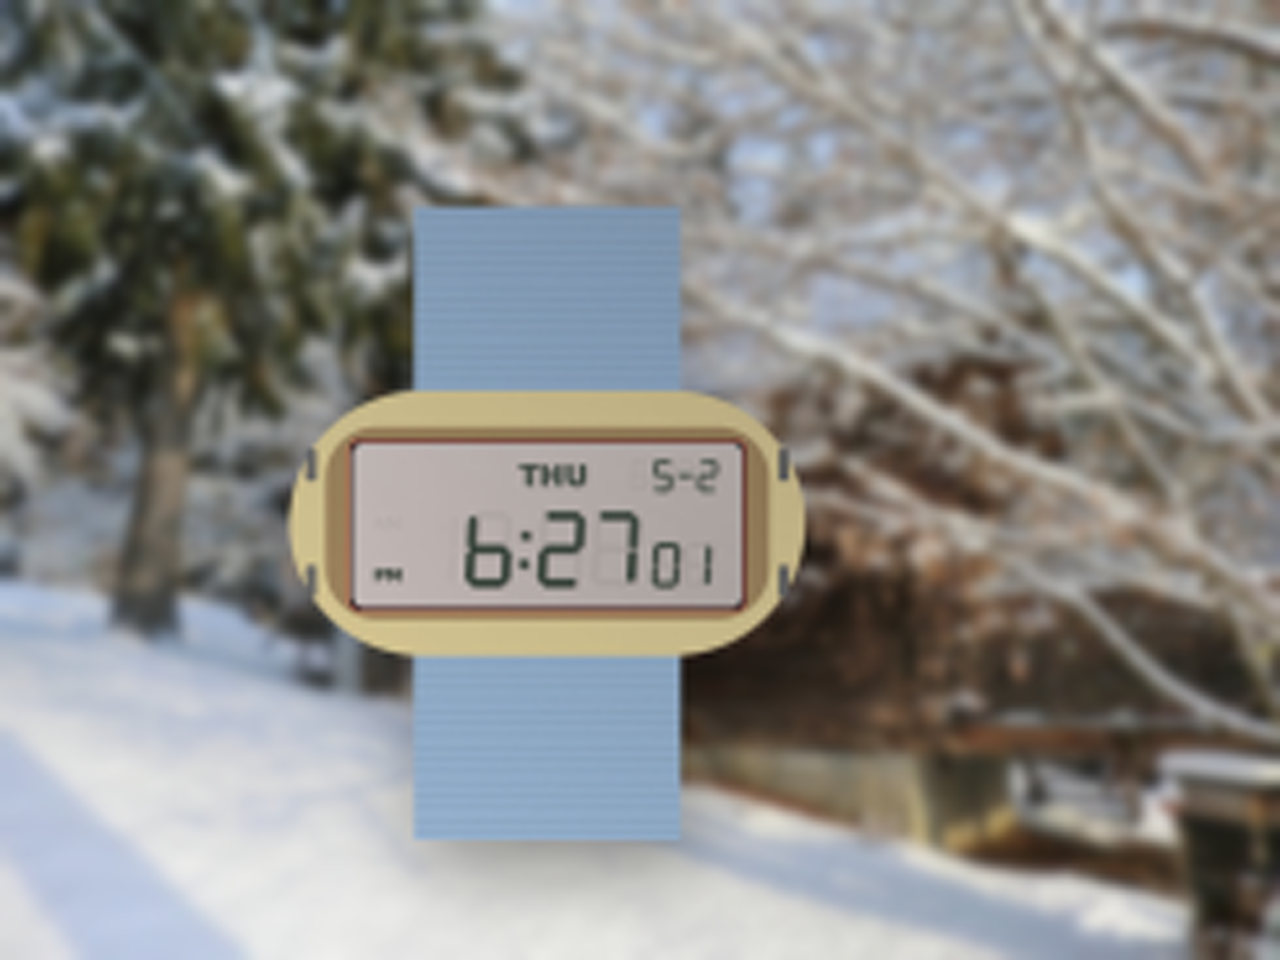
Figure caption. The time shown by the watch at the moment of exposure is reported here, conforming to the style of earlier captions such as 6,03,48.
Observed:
6,27,01
